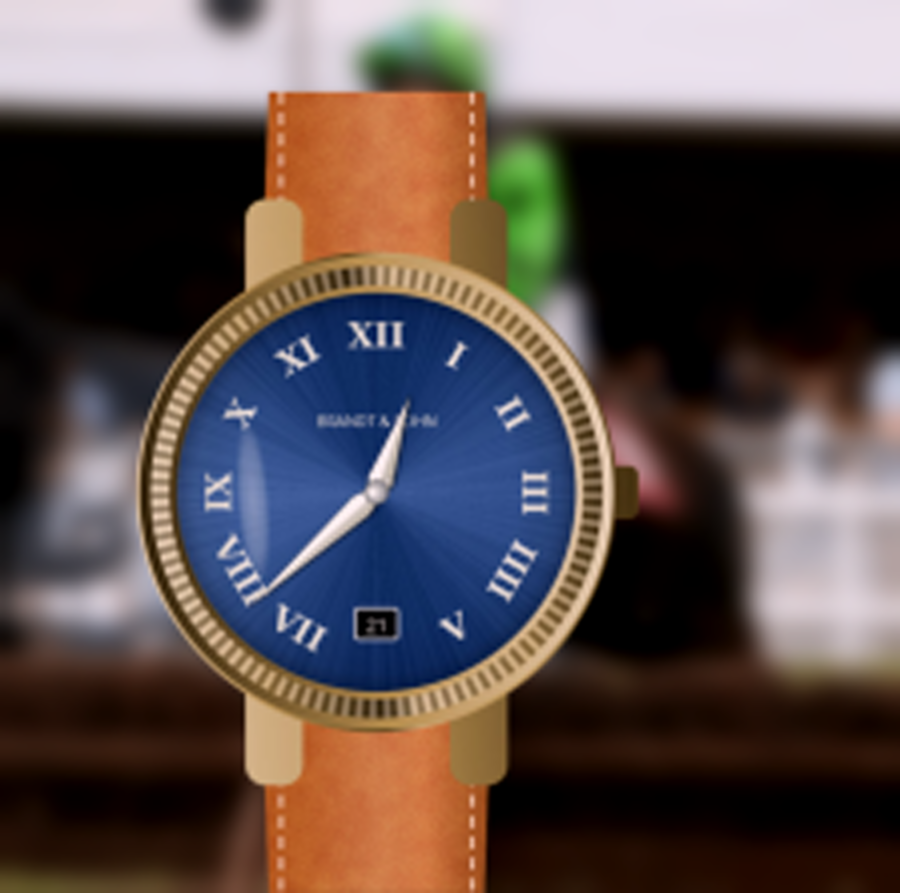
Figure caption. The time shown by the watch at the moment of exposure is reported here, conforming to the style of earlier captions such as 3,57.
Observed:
12,38
